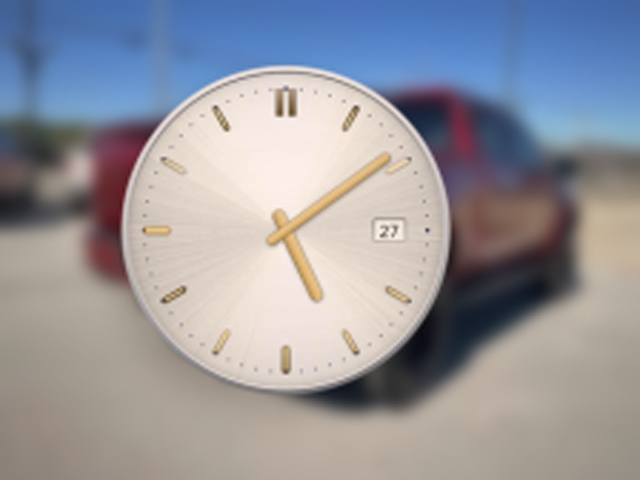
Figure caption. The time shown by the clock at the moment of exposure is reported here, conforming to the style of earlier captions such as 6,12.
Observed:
5,09
